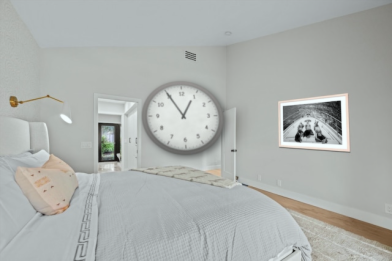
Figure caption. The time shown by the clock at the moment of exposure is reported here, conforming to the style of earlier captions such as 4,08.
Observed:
12,55
